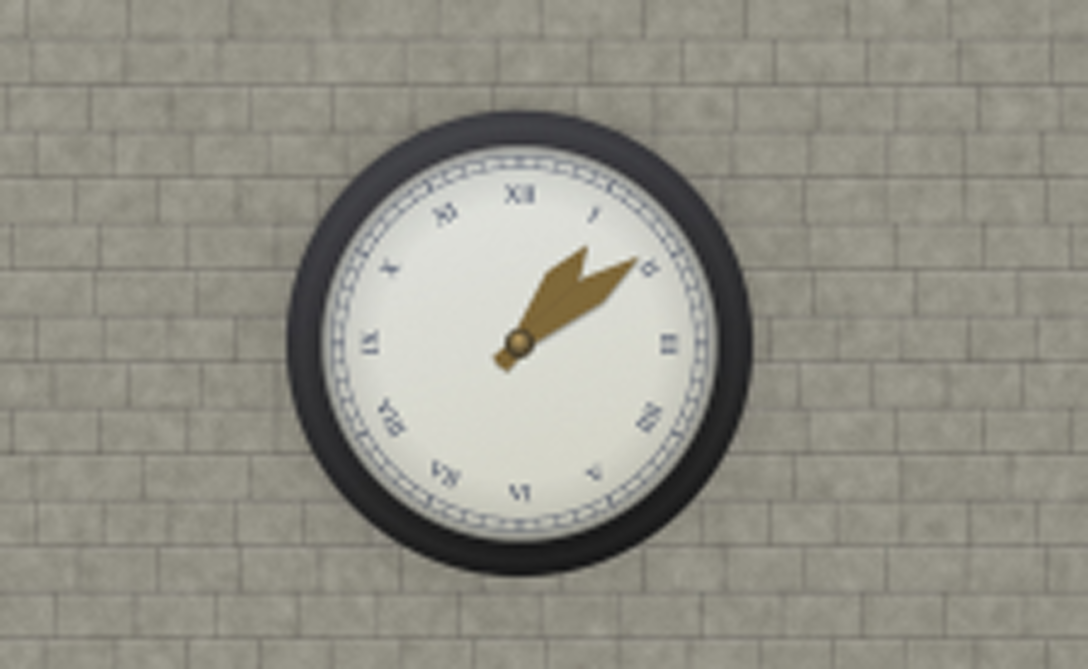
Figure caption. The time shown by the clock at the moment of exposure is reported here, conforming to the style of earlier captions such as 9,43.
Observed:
1,09
